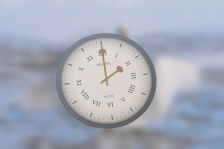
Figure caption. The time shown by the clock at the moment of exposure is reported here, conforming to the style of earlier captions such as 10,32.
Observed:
2,00
